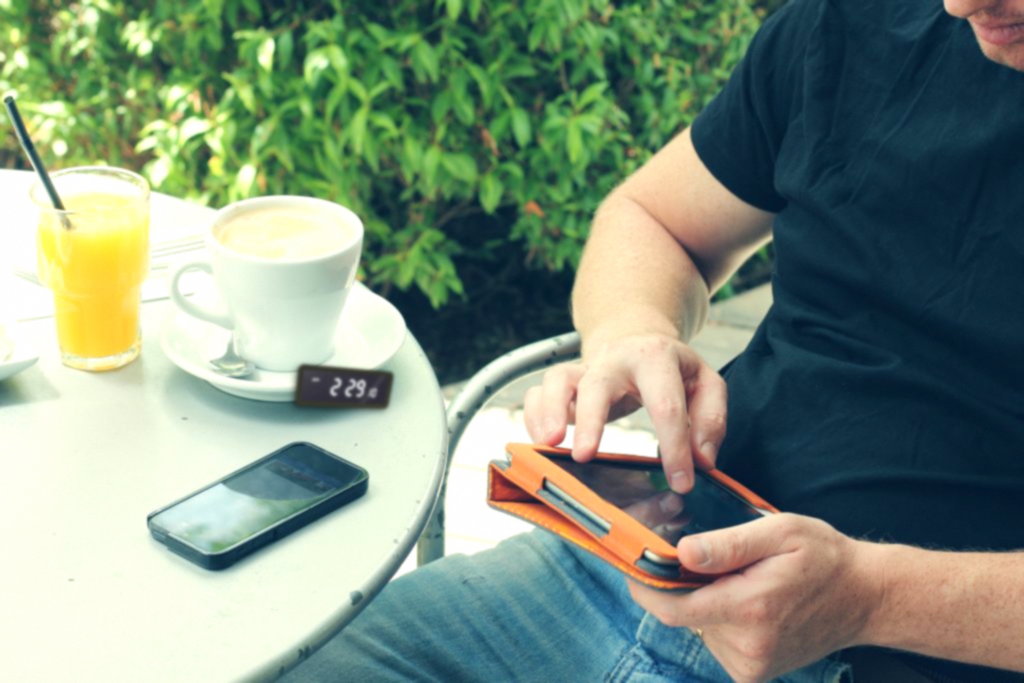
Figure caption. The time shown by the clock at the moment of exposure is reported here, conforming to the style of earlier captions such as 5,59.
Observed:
2,29
